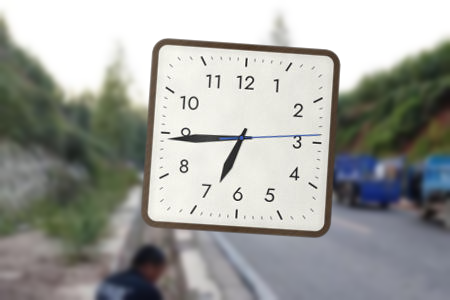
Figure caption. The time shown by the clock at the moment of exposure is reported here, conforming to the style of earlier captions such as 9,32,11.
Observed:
6,44,14
